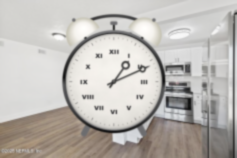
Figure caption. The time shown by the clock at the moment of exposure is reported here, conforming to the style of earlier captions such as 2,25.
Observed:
1,11
